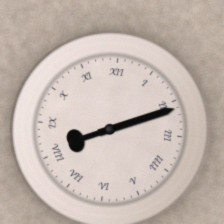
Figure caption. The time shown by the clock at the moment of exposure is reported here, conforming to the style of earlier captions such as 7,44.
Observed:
8,11
